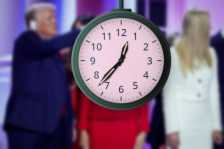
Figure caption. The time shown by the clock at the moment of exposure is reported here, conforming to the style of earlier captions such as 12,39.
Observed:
12,37
